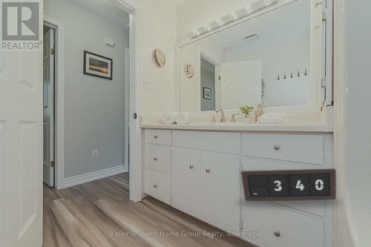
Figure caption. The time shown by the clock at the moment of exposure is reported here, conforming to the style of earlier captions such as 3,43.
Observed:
3,40
